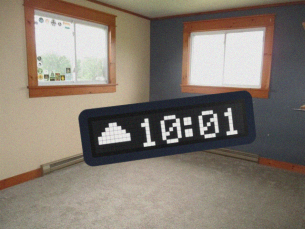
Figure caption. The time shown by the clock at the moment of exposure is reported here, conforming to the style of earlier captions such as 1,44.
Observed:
10,01
